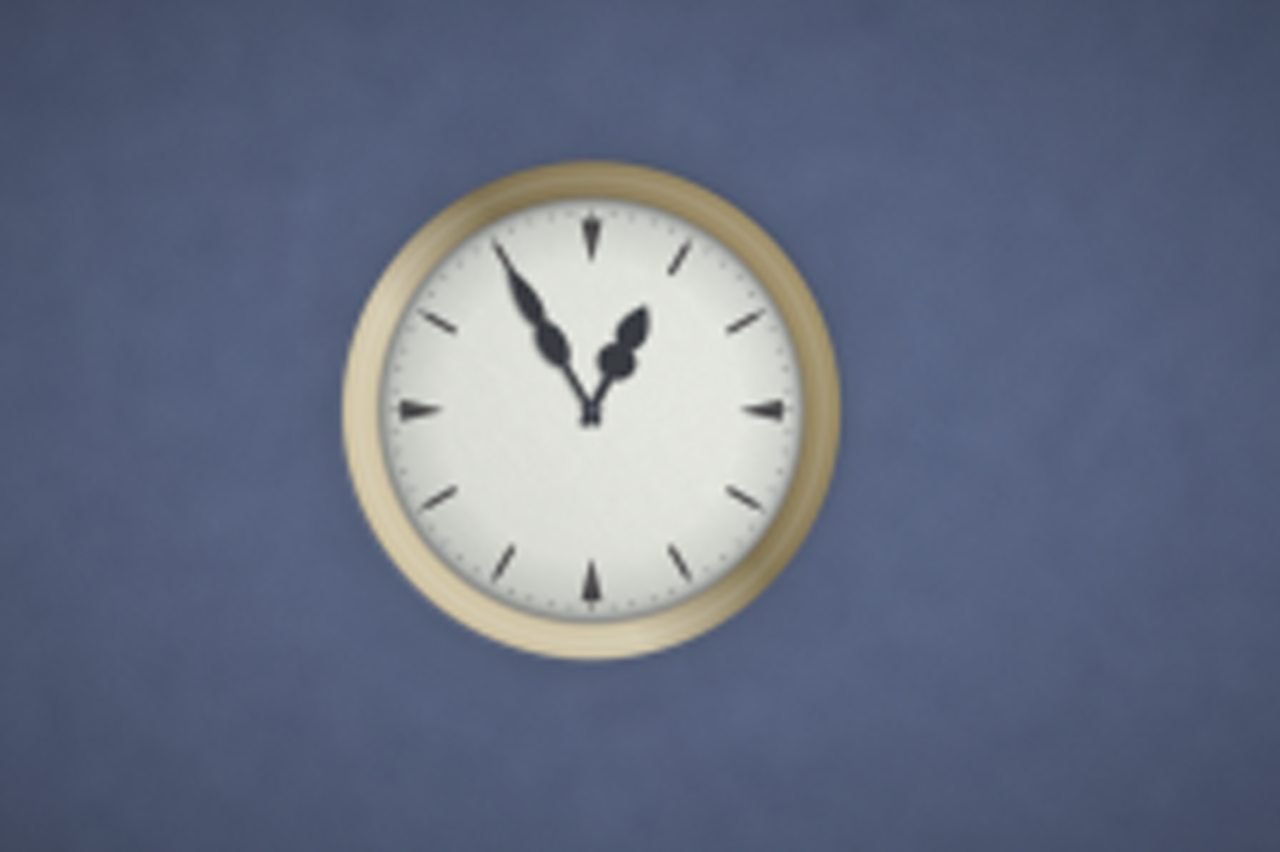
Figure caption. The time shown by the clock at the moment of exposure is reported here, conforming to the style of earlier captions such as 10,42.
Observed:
12,55
